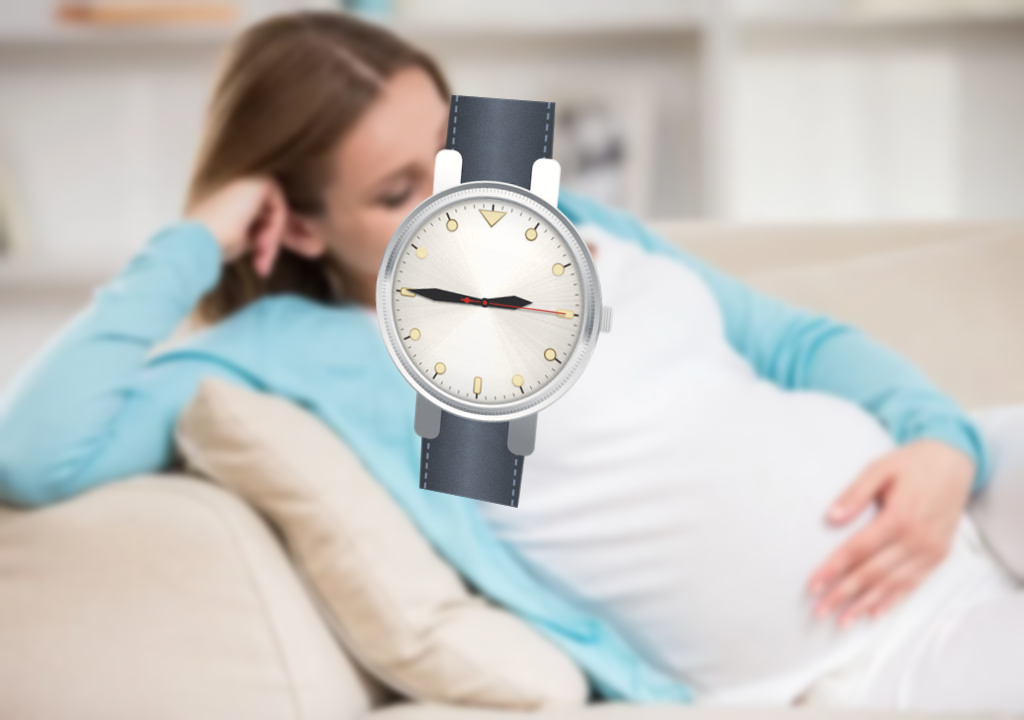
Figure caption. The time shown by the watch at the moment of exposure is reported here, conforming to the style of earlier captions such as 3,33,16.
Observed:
2,45,15
